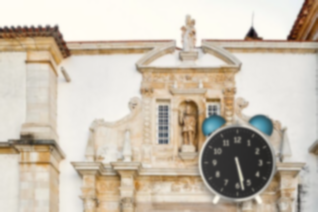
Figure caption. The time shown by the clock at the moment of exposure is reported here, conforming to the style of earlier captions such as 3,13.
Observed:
5,28
